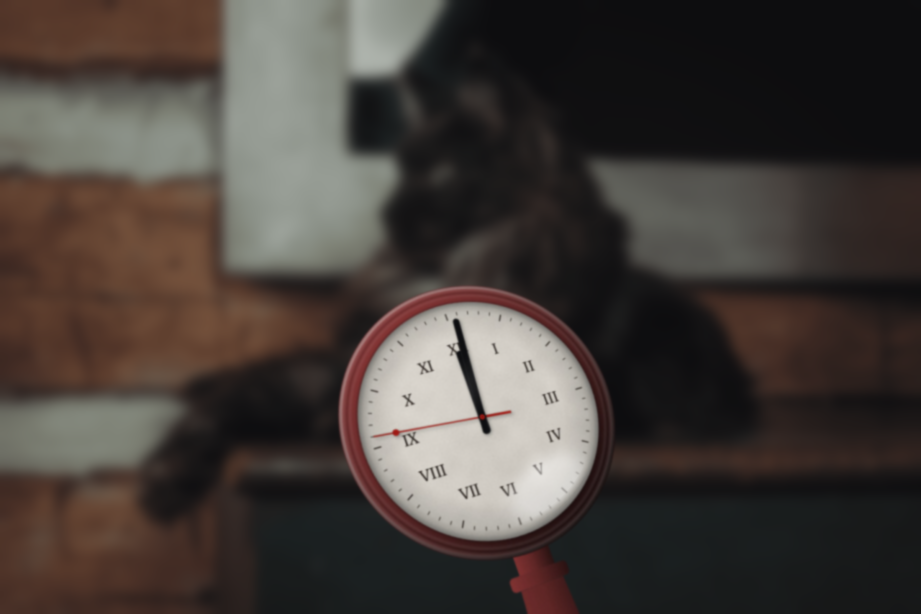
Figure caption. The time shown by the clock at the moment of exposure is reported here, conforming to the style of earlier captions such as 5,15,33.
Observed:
12,00,46
